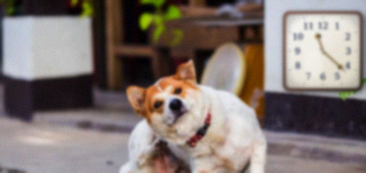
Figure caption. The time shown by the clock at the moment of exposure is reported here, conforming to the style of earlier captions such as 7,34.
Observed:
11,22
